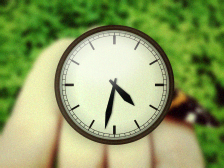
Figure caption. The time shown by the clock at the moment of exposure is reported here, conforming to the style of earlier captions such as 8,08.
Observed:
4,32
